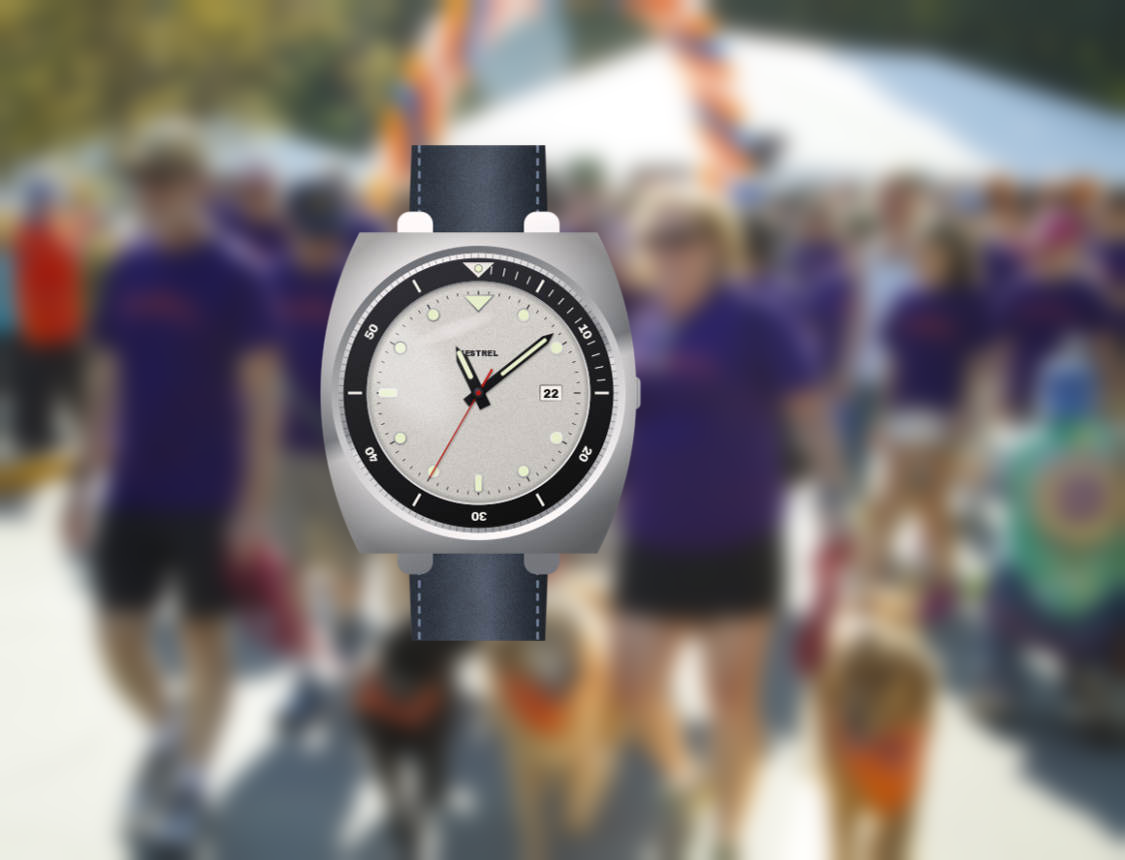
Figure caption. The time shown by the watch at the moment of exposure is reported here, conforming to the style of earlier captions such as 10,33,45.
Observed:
11,08,35
